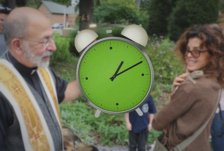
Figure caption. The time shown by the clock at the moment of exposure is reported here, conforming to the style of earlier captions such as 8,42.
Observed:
1,11
